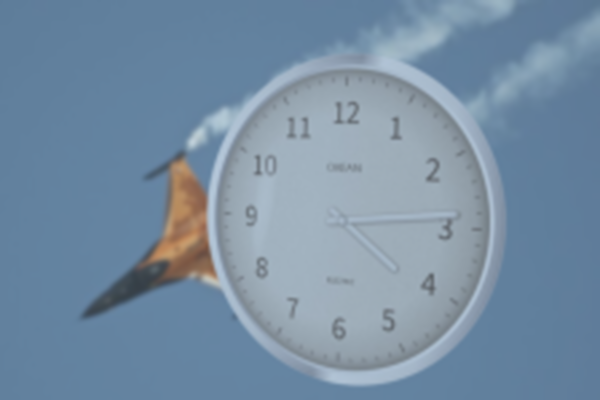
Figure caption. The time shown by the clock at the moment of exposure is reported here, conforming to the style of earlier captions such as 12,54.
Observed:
4,14
